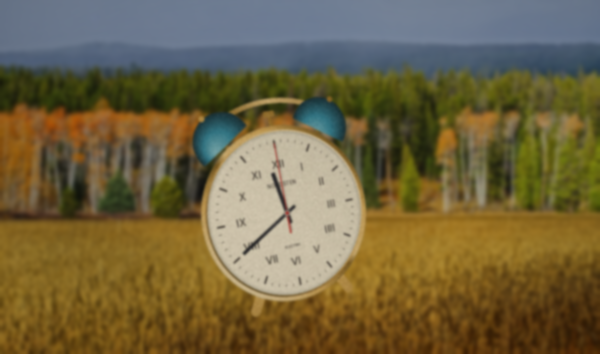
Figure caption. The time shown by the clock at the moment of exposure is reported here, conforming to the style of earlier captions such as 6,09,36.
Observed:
11,40,00
